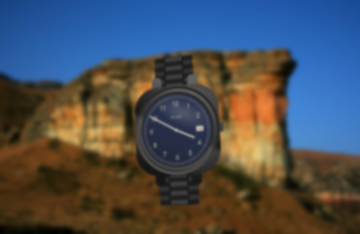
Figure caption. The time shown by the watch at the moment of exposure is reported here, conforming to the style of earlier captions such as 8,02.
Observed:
3,50
